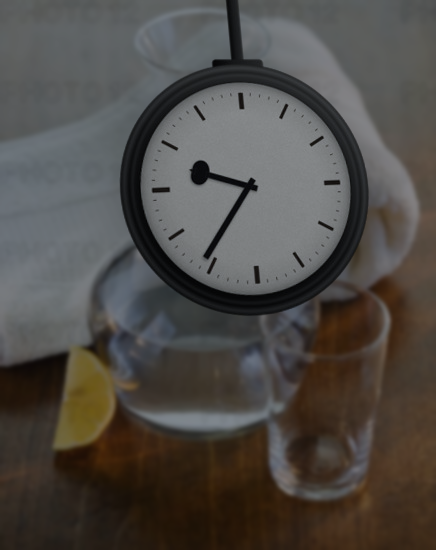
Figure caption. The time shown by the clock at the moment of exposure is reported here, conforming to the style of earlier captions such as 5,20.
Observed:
9,36
